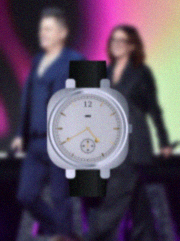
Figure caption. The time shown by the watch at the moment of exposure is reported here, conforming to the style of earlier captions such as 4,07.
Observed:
4,40
